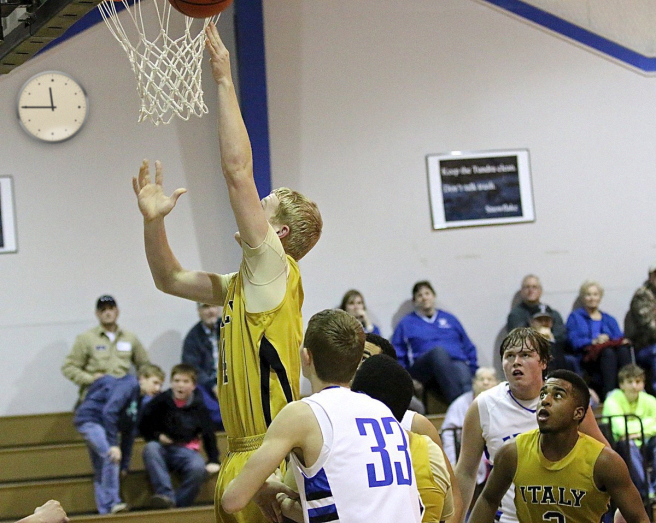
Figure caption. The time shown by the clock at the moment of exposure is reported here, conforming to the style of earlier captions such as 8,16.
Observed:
11,45
